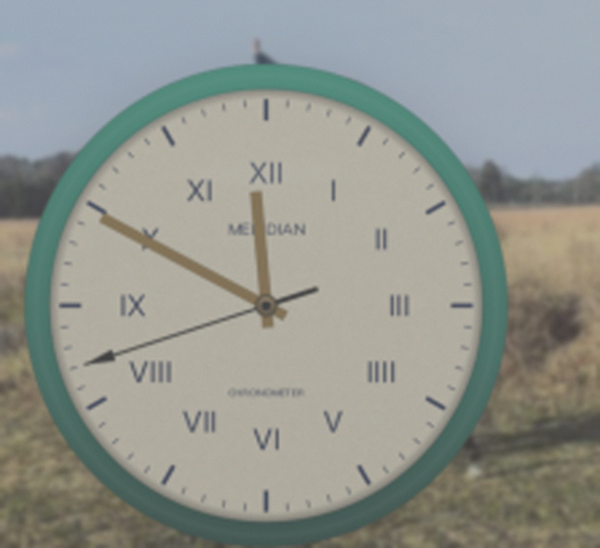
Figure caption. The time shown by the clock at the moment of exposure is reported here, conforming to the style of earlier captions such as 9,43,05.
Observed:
11,49,42
